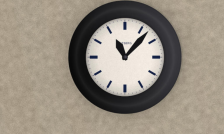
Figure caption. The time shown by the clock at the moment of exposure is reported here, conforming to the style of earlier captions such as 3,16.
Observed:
11,07
